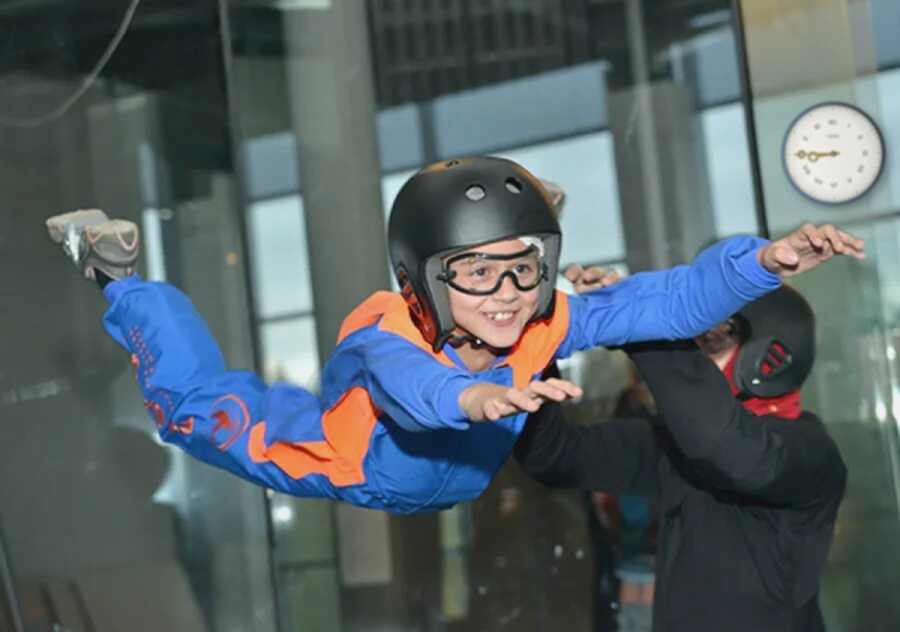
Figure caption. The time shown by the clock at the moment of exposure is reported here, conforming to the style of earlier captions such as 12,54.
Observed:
8,45
